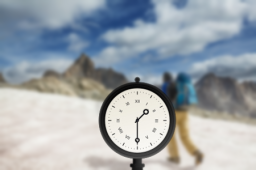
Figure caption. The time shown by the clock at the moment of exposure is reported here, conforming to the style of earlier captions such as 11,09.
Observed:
1,30
